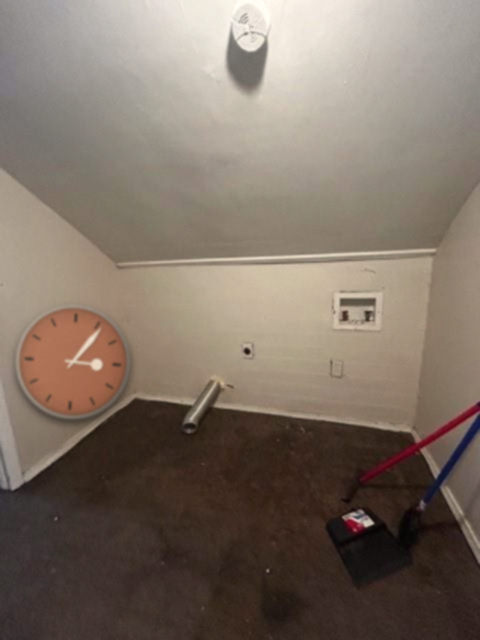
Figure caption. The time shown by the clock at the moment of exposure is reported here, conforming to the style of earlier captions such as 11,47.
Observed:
3,06
